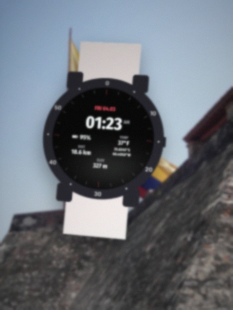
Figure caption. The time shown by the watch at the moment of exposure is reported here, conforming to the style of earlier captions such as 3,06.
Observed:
1,23
